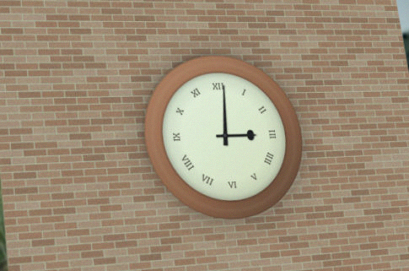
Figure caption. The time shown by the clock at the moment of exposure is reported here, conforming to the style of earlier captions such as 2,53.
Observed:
3,01
